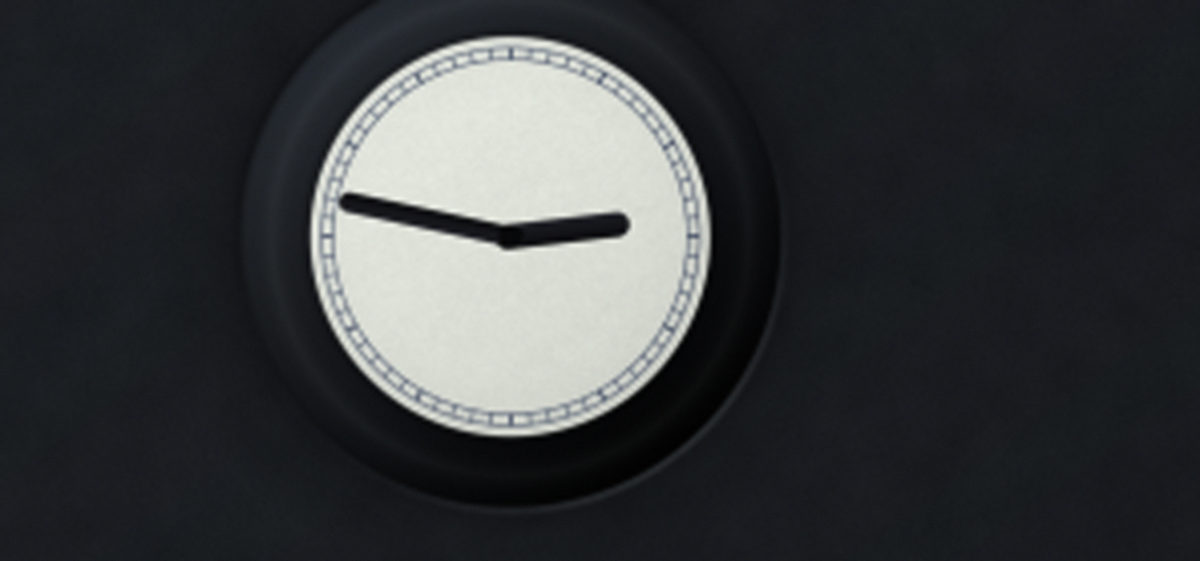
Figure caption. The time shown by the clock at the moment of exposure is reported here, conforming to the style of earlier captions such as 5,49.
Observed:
2,47
